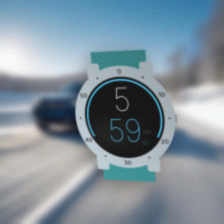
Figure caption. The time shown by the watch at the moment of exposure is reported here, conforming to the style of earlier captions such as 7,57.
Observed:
5,59
